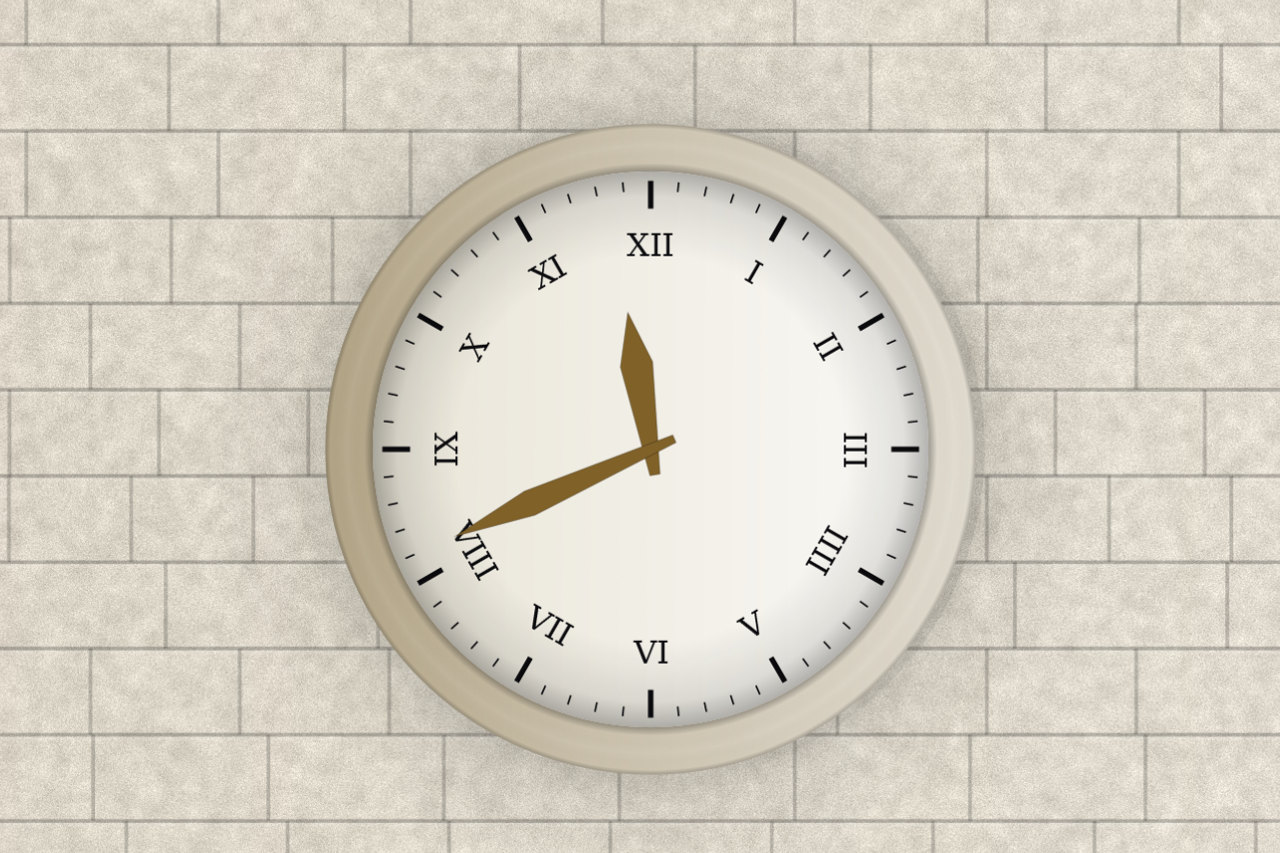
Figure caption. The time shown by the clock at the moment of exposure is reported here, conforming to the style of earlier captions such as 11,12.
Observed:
11,41
